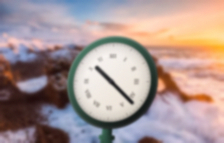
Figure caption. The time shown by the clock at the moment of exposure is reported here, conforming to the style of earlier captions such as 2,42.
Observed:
10,22
